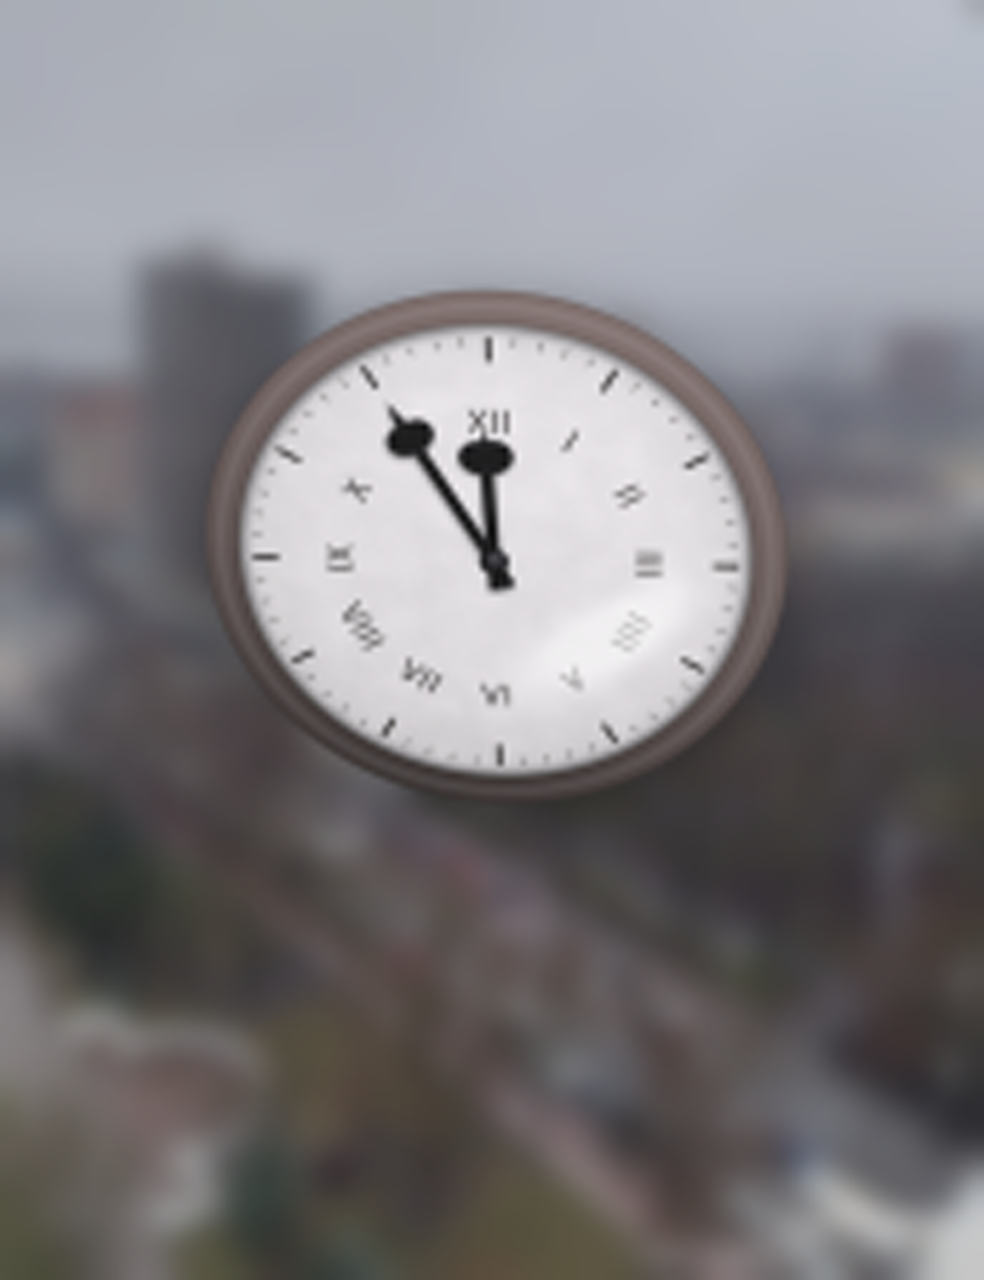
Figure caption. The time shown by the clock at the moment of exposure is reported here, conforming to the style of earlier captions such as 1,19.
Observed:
11,55
